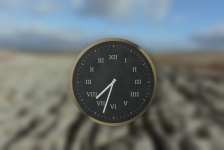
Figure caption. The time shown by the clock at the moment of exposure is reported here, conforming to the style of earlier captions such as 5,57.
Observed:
7,33
